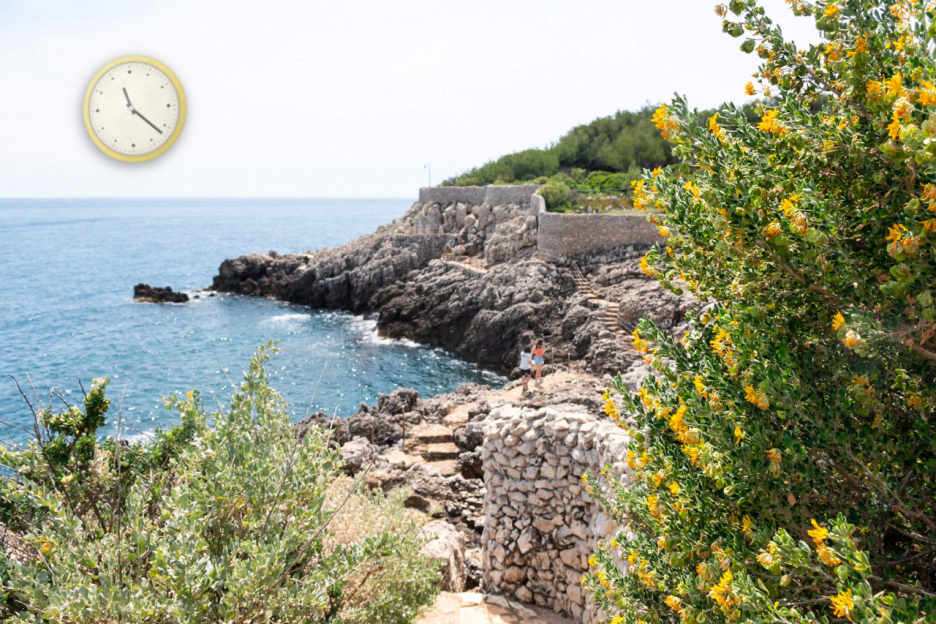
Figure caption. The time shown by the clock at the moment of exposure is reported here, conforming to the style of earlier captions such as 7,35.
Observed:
11,22
